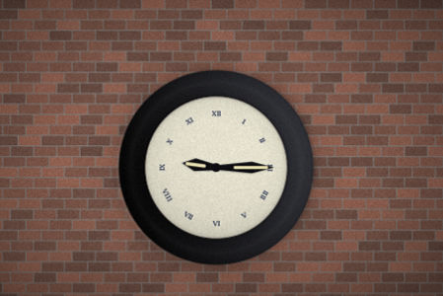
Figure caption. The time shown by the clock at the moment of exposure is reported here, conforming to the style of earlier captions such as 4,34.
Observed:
9,15
